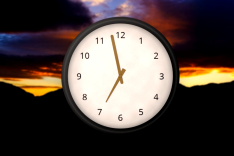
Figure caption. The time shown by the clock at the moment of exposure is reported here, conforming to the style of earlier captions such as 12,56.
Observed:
6,58
